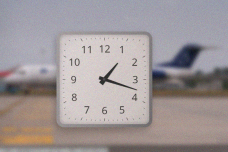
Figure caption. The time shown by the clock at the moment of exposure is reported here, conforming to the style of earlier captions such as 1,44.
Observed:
1,18
